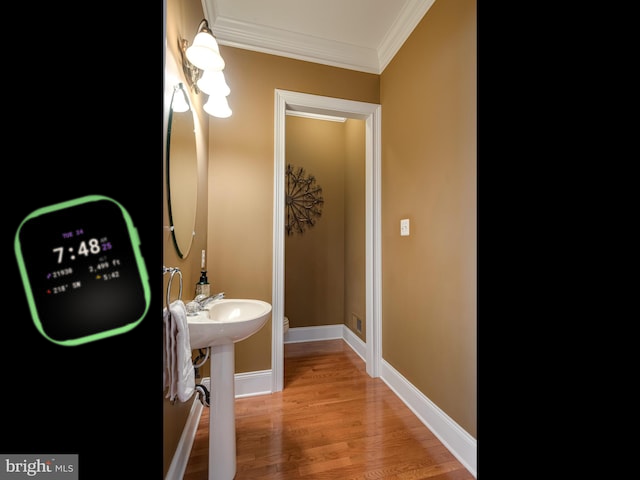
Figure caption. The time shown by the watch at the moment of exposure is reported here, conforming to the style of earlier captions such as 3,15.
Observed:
7,48
